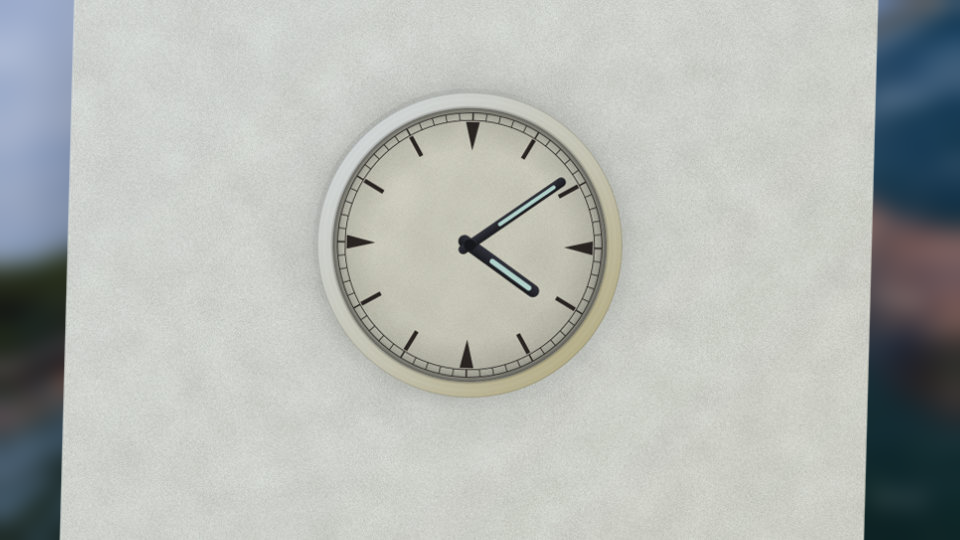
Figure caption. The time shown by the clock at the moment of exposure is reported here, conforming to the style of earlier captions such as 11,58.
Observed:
4,09
